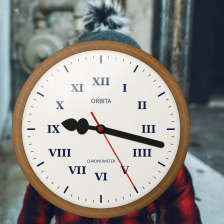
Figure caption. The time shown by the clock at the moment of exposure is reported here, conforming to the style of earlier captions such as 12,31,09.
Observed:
9,17,25
